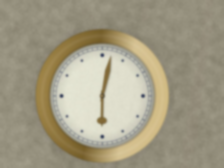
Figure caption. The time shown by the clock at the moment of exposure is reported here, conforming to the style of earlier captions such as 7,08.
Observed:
6,02
